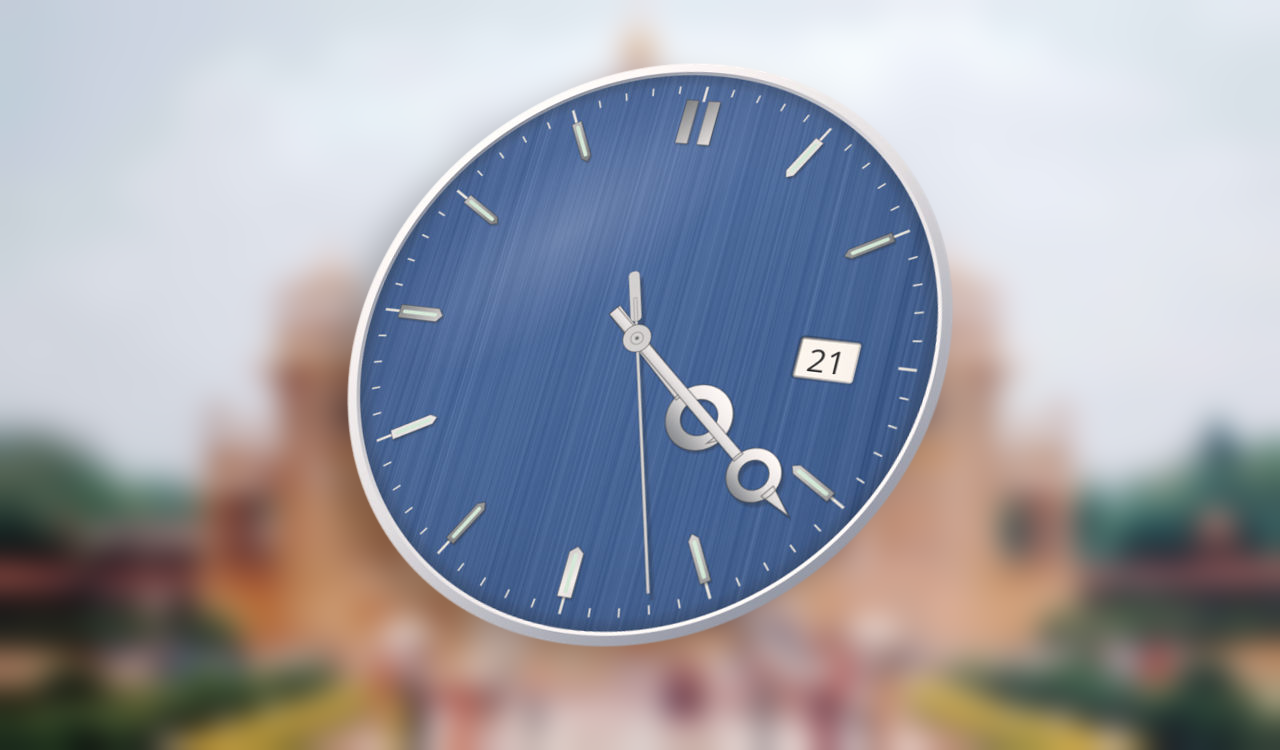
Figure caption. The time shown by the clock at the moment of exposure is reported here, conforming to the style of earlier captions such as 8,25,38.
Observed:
4,21,27
